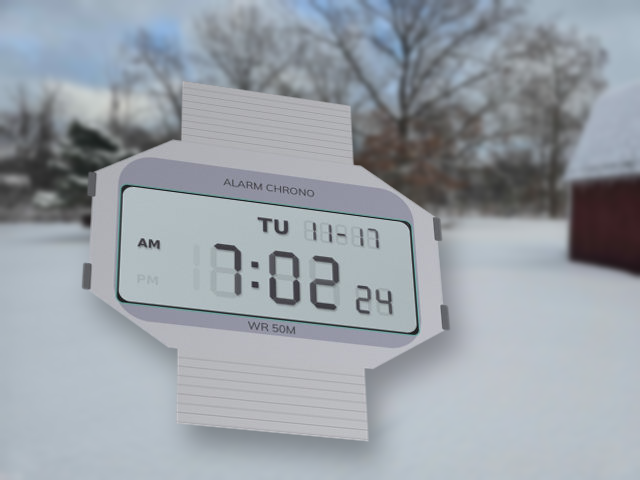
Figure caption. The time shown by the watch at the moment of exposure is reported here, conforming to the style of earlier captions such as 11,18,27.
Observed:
7,02,24
